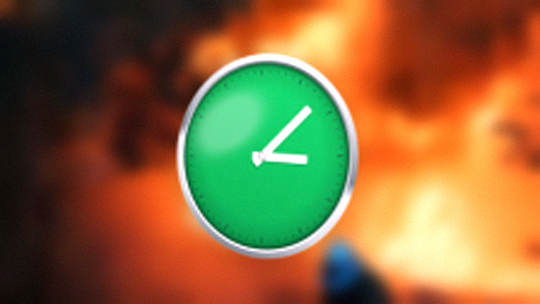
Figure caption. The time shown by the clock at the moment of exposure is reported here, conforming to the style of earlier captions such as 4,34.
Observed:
3,08
